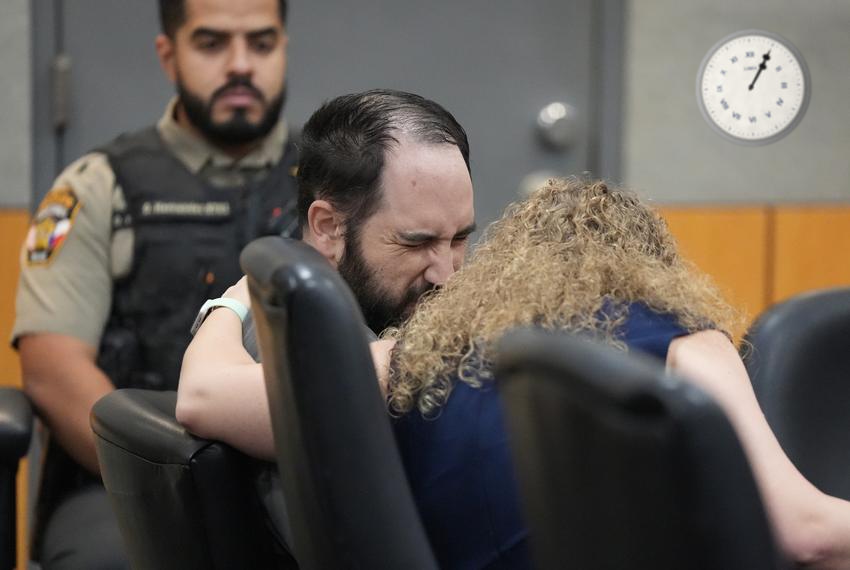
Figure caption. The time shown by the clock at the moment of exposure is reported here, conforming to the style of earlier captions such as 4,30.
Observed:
1,05
